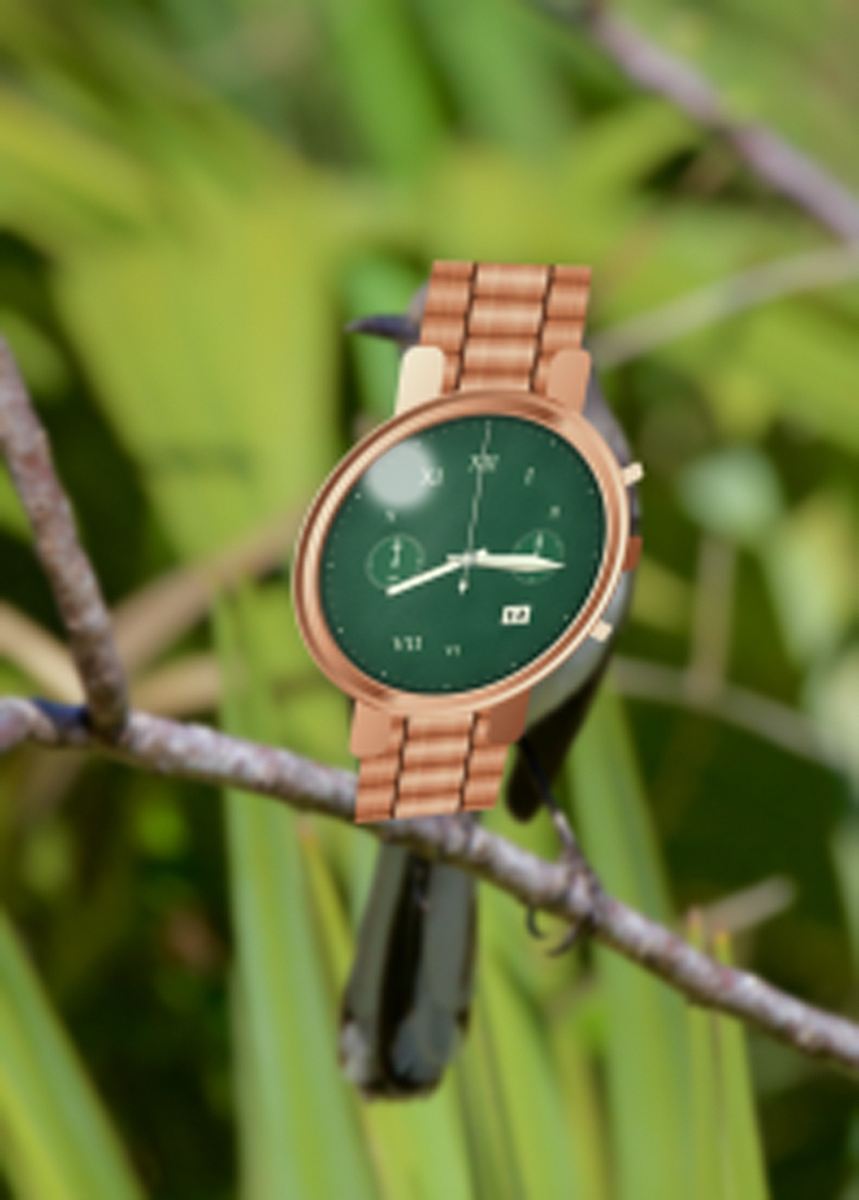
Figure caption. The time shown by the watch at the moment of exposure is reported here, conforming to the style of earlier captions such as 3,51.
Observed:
8,16
